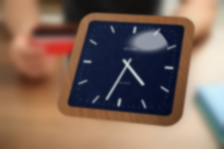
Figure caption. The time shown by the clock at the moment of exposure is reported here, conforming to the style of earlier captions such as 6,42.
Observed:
4,33
